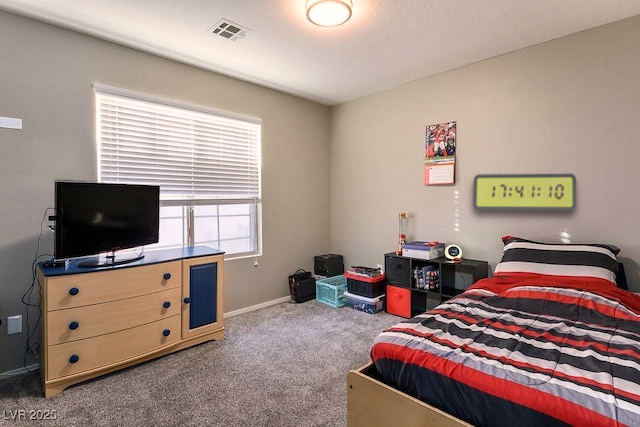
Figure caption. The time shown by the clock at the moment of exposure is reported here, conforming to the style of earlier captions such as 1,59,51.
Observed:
17,41,10
